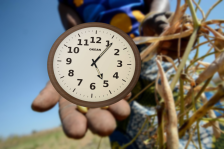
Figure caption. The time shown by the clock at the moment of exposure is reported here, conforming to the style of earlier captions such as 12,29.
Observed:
5,06
